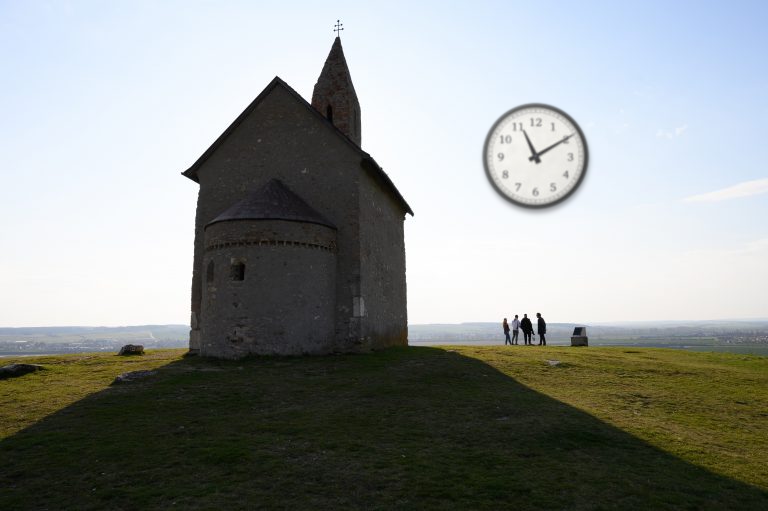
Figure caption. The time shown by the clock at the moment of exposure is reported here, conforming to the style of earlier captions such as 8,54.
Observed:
11,10
